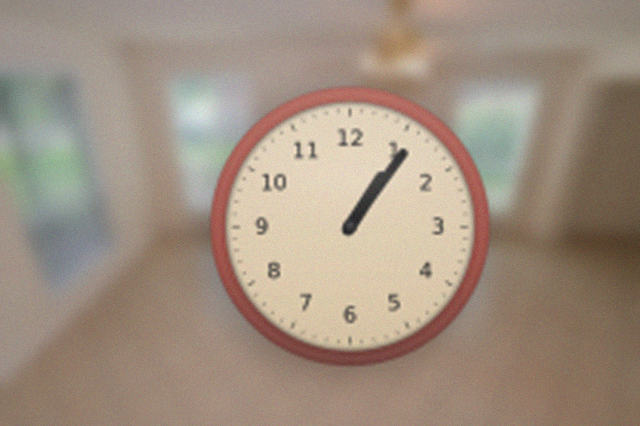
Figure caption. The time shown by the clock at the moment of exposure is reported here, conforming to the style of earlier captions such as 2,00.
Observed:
1,06
